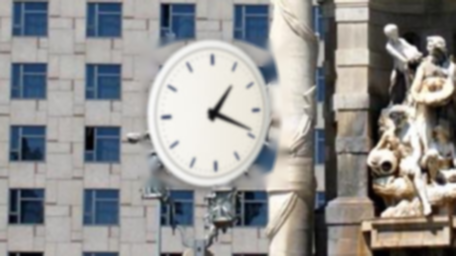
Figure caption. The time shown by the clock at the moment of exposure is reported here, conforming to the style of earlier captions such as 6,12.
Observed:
1,19
